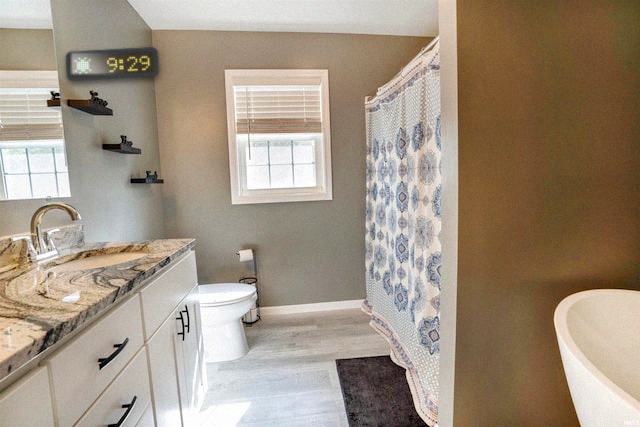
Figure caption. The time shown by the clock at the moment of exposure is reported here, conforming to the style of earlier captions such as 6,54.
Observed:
9,29
